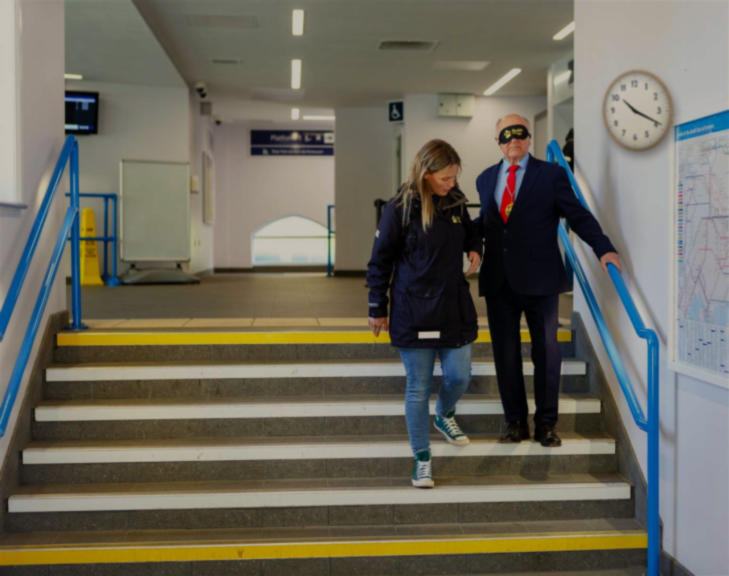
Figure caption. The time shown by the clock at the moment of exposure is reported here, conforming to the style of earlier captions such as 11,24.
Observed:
10,19
